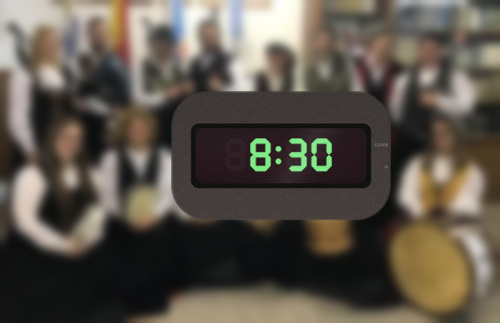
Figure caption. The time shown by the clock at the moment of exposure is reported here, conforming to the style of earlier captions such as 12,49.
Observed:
8,30
